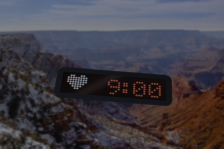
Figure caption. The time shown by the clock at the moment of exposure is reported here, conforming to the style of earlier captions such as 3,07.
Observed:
9,00
